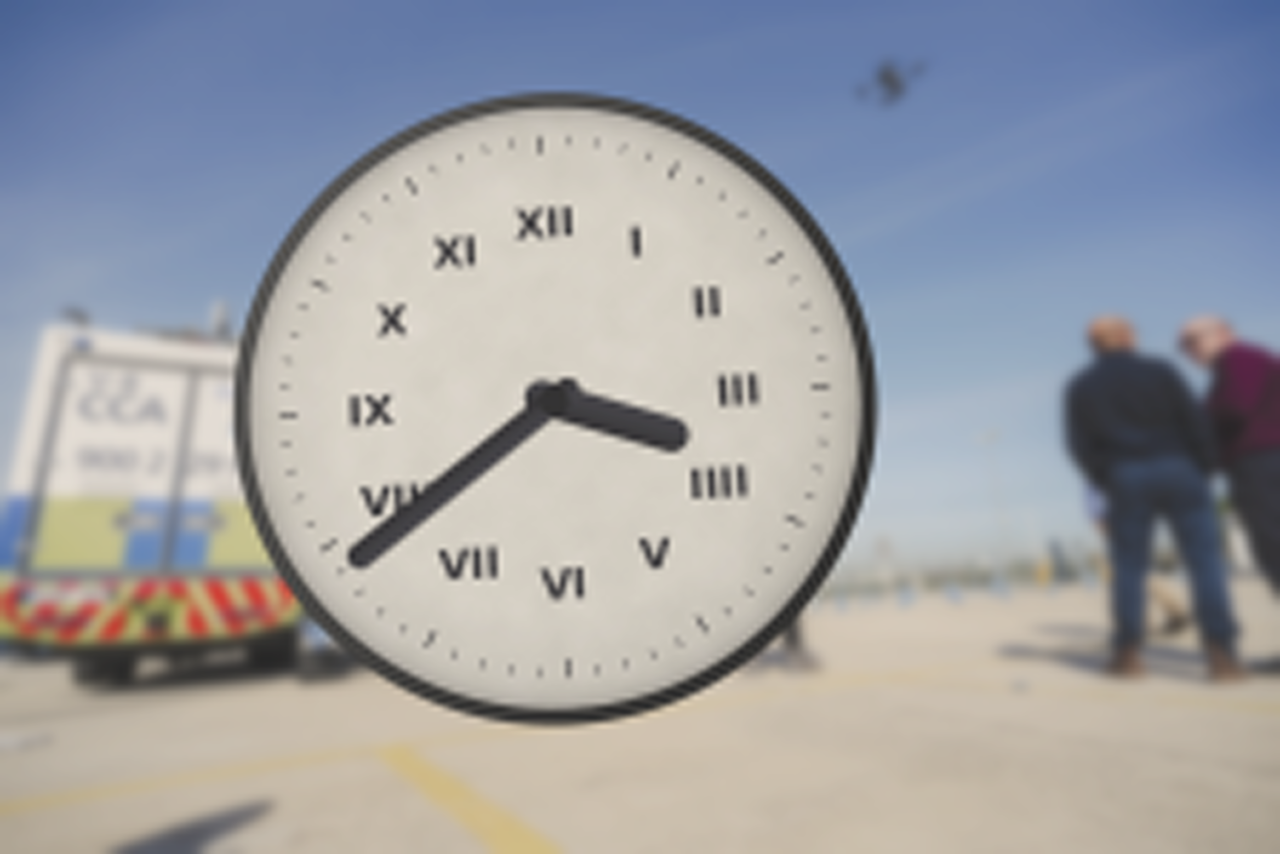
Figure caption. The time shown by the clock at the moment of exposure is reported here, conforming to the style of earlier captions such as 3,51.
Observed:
3,39
